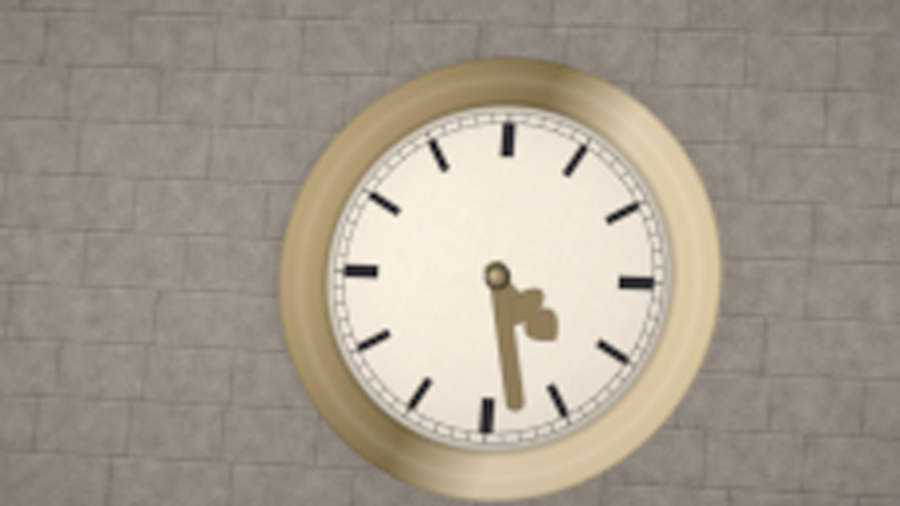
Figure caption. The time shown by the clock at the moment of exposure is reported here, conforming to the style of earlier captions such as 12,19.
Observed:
4,28
